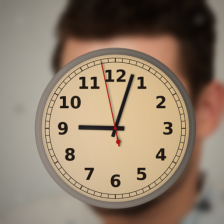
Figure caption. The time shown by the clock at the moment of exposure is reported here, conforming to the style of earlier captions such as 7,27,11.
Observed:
9,02,58
